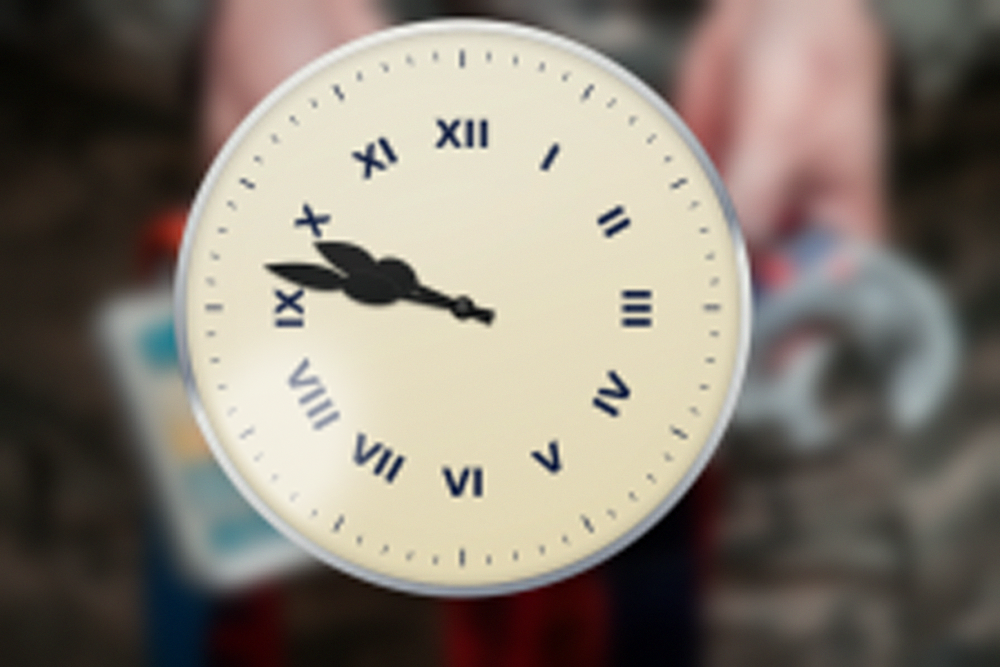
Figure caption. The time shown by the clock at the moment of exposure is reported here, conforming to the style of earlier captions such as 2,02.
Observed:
9,47
